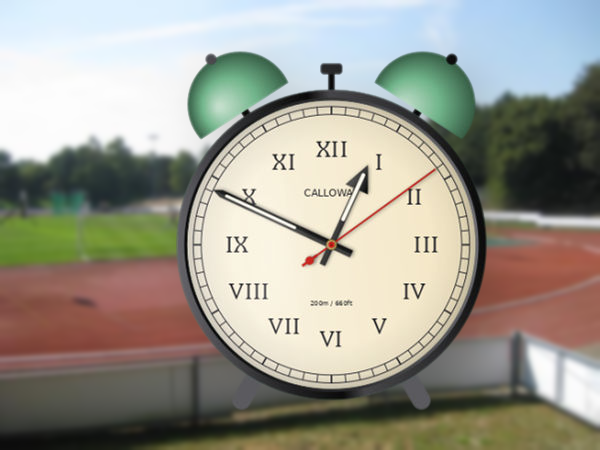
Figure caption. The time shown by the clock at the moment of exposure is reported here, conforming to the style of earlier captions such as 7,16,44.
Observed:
12,49,09
